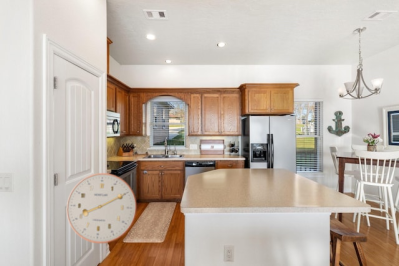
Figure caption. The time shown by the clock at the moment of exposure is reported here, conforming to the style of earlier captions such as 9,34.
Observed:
8,10
